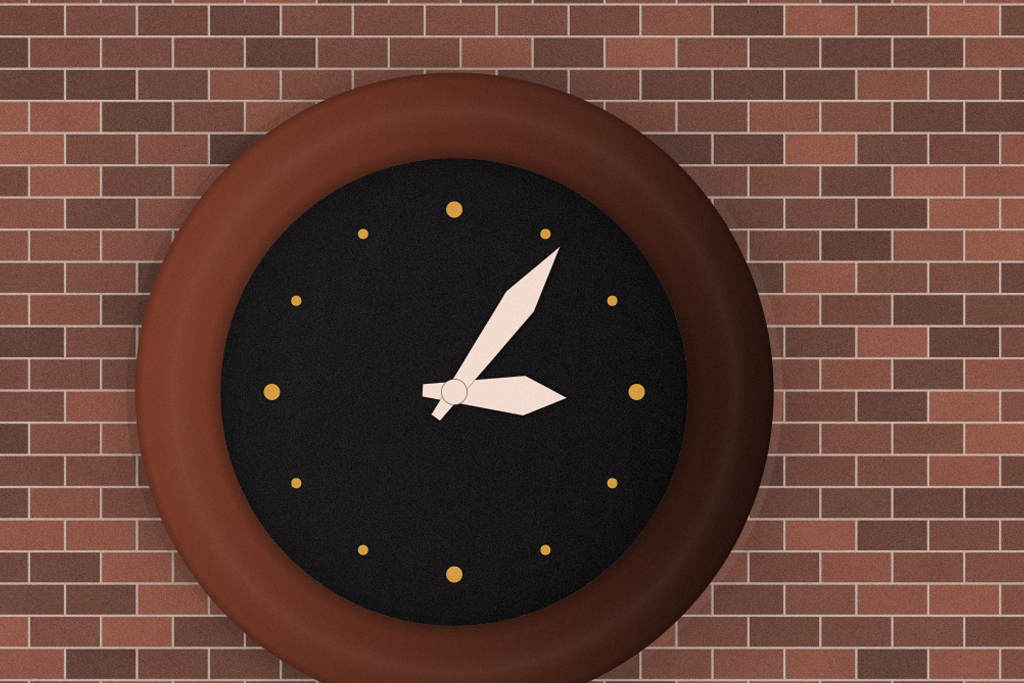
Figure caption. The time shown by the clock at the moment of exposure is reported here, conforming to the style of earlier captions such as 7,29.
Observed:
3,06
